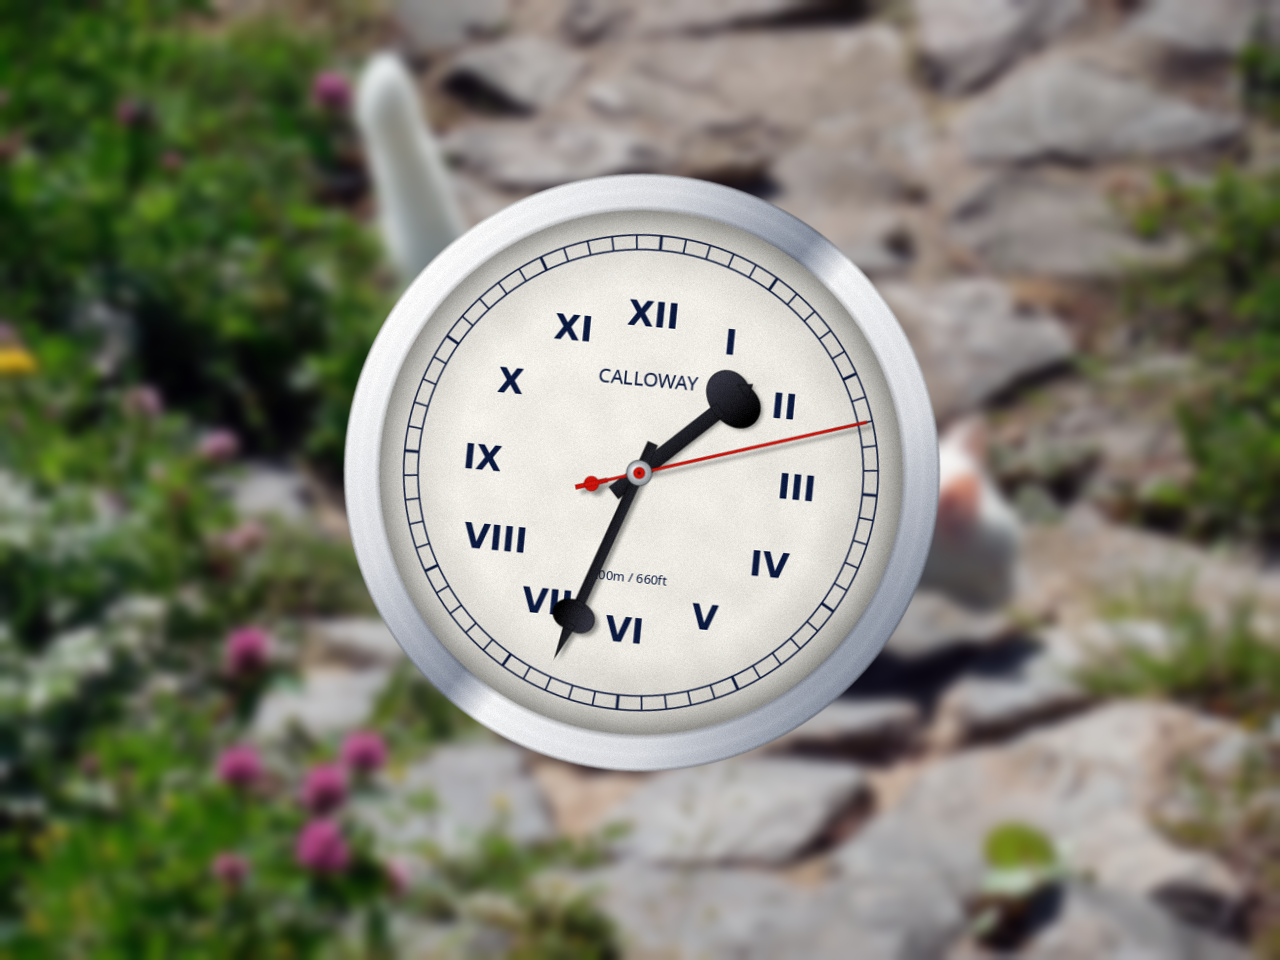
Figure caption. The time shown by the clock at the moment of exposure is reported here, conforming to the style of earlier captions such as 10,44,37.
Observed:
1,33,12
